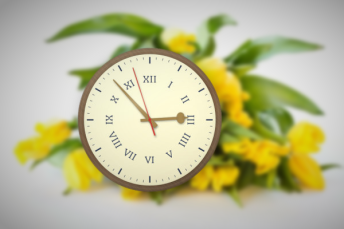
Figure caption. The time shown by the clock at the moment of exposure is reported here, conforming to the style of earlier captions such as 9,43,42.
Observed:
2,52,57
